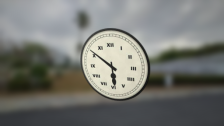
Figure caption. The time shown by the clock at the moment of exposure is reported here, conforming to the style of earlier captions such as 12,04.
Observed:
5,51
